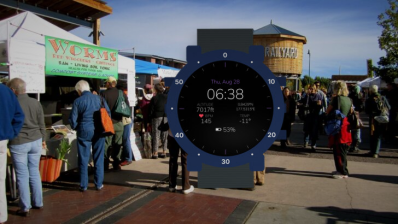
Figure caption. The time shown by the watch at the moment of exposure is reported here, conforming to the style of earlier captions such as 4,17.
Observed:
6,38
